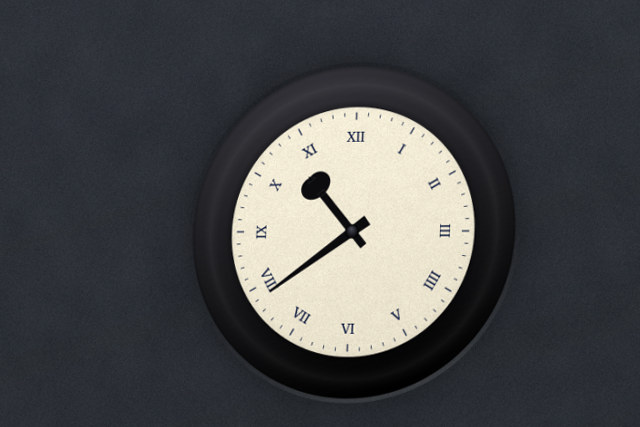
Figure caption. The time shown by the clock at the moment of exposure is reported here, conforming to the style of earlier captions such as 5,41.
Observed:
10,39
